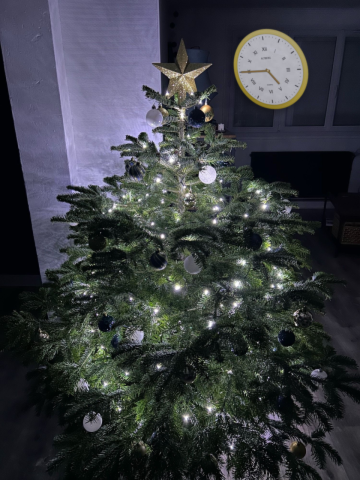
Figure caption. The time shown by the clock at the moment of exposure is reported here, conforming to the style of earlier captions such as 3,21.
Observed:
4,45
